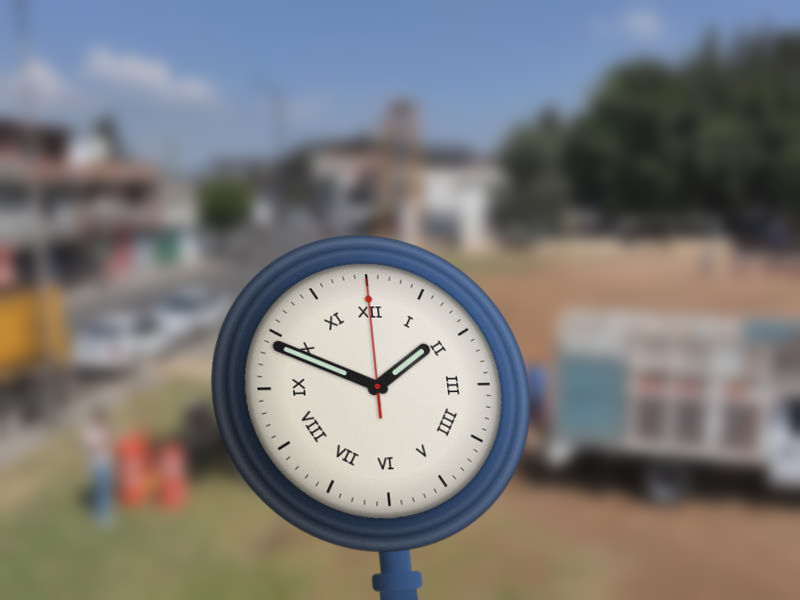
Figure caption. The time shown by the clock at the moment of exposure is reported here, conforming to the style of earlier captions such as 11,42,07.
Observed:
1,49,00
